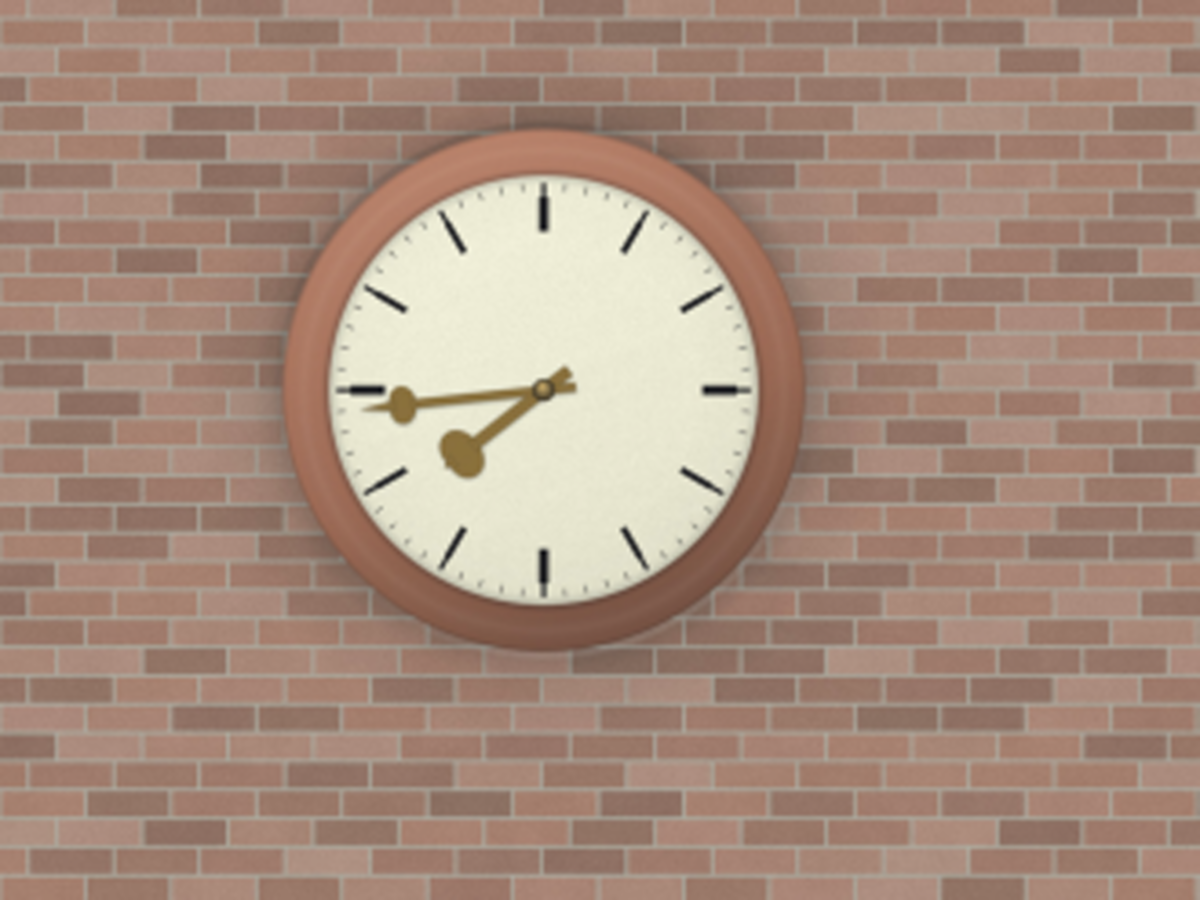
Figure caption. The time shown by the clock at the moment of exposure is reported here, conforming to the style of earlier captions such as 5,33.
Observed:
7,44
